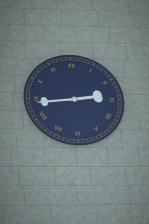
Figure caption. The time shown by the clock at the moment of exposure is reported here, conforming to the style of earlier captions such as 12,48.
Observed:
2,44
